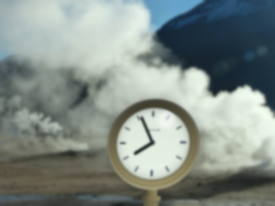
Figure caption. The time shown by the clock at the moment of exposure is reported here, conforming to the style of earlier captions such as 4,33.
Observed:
7,56
